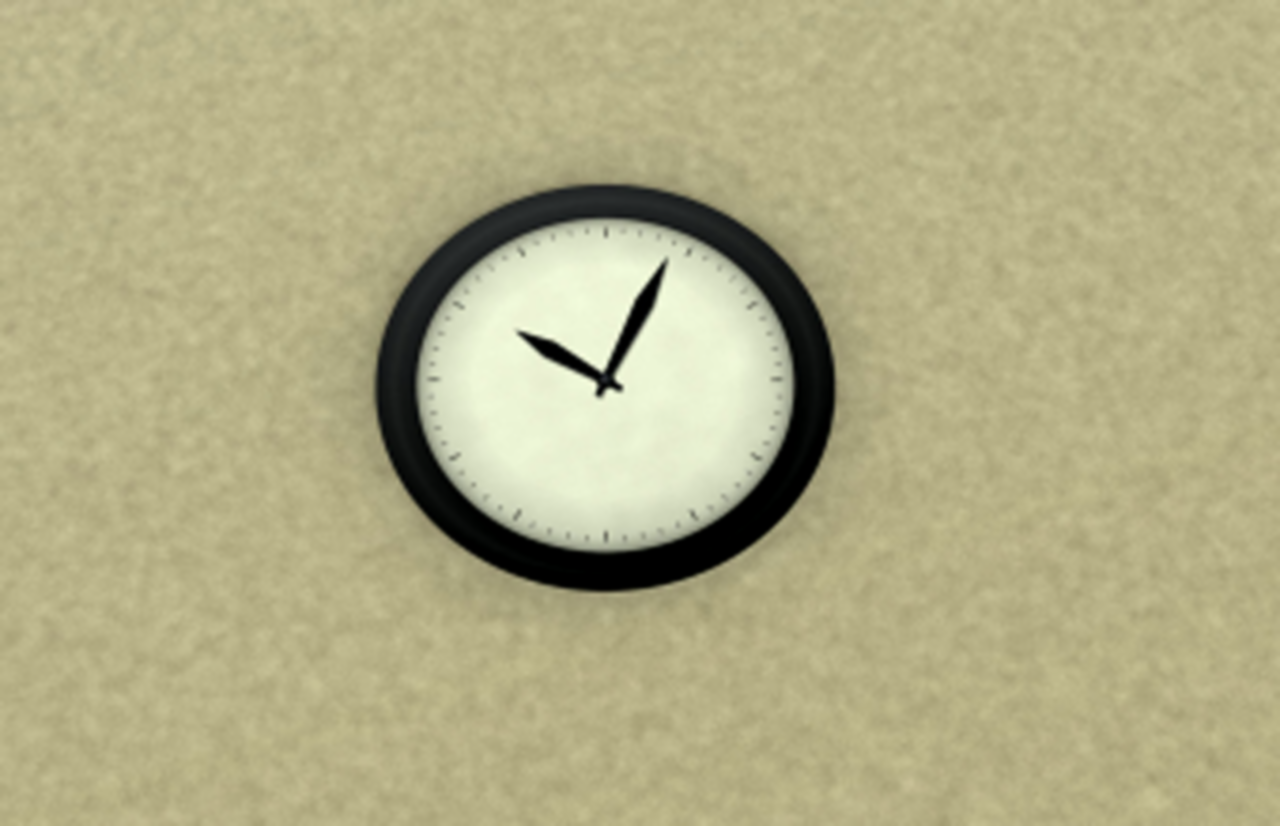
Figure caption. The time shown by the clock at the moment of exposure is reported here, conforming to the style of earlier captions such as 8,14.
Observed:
10,04
